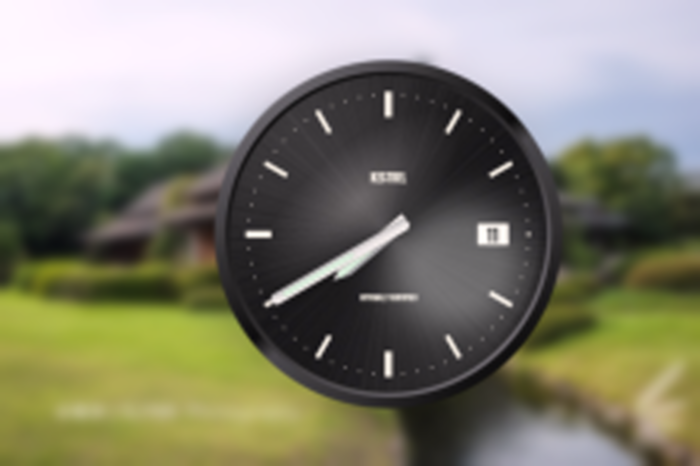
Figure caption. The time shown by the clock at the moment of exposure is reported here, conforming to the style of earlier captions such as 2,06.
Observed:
7,40
